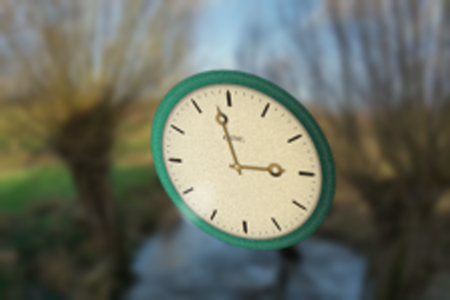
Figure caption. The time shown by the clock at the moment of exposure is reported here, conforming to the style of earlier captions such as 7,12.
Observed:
2,58
